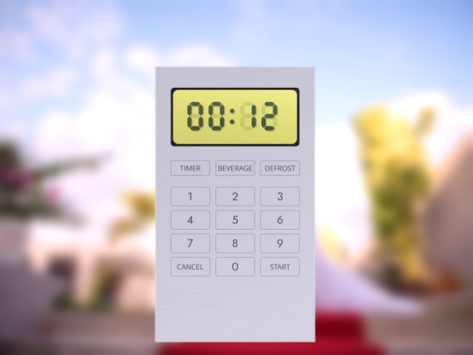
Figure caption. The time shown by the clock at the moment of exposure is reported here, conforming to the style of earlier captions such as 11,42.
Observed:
0,12
